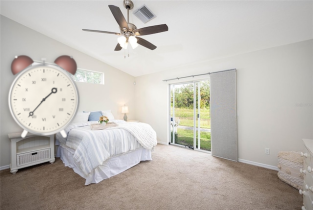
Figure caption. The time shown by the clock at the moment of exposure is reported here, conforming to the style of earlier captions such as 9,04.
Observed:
1,37
